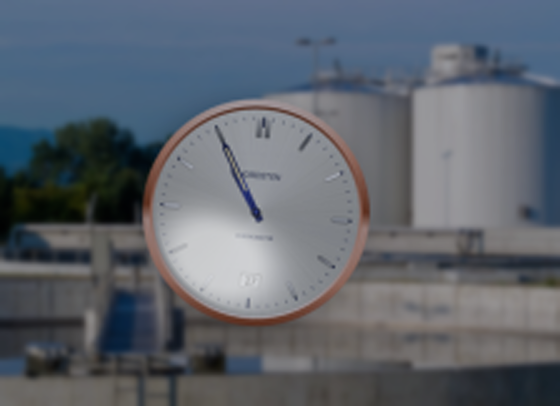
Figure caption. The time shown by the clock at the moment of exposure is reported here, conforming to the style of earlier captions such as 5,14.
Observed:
10,55
